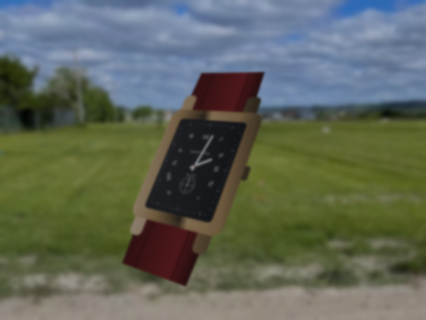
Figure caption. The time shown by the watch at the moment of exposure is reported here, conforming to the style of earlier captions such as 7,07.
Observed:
2,02
